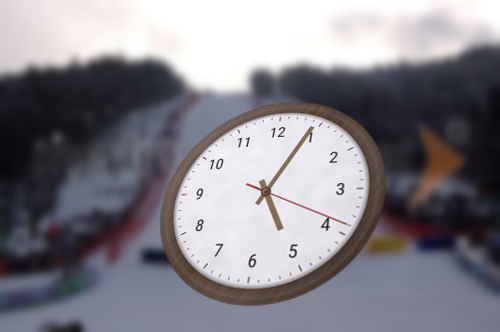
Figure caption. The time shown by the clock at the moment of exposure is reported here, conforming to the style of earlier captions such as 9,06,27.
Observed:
5,04,19
